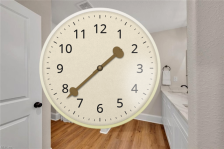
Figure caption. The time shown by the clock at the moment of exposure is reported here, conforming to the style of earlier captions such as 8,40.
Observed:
1,38
